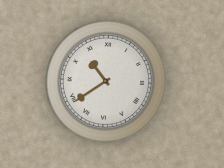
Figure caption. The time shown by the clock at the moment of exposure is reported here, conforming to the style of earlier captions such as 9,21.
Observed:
10,39
